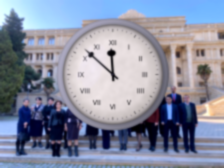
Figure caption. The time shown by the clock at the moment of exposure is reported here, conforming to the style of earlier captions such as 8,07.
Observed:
11,52
